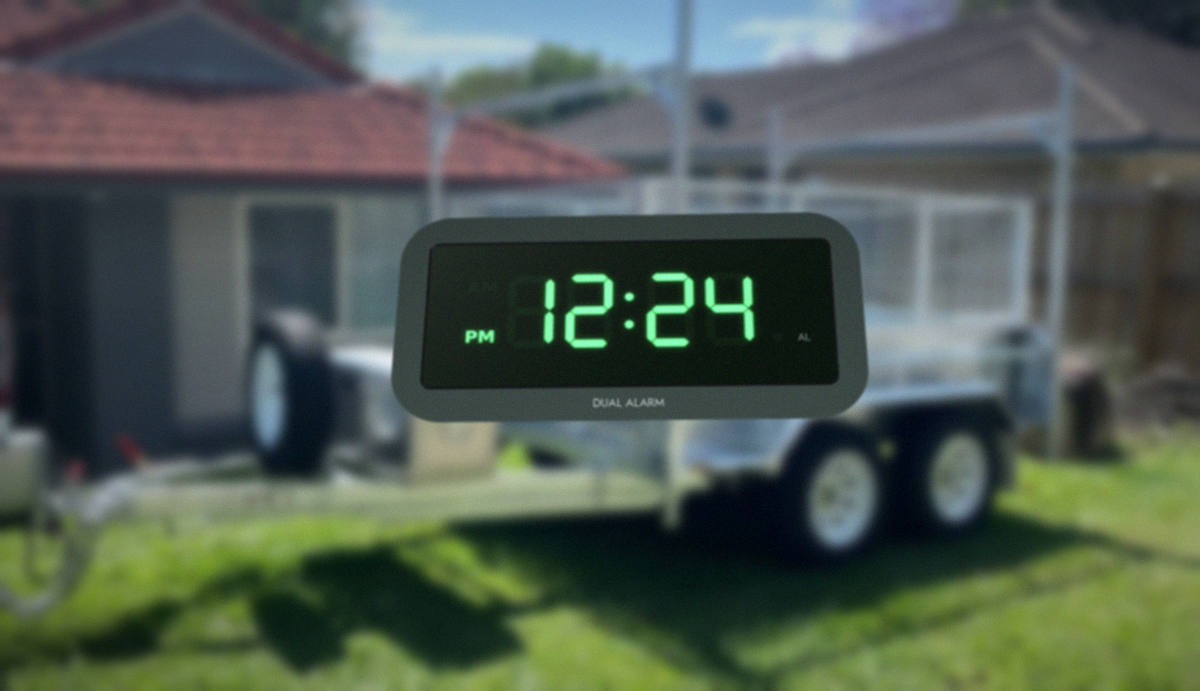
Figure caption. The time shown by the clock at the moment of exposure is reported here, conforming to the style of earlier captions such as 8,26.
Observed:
12,24
